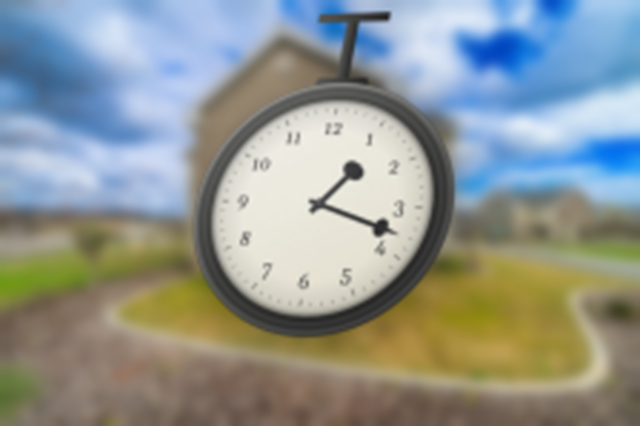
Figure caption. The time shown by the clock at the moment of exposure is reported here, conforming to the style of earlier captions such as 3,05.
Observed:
1,18
